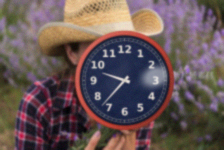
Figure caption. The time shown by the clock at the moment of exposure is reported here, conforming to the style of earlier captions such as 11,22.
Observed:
9,37
